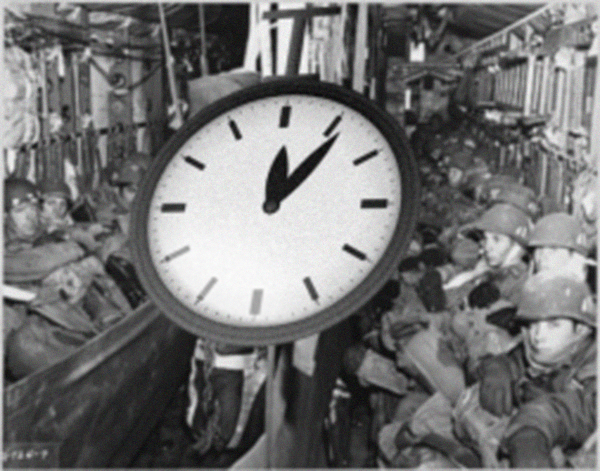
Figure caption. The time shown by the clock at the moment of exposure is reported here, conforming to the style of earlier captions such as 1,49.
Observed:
12,06
